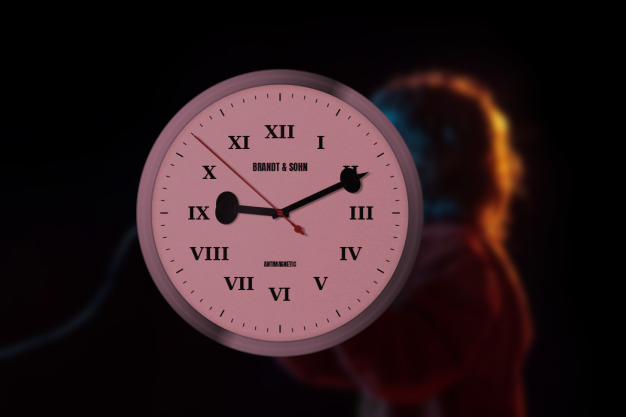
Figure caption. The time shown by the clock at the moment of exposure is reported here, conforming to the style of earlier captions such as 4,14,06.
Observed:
9,10,52
